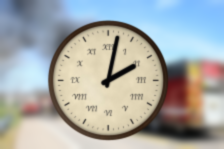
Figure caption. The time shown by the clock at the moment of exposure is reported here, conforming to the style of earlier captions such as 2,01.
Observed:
2,02
